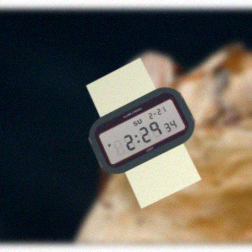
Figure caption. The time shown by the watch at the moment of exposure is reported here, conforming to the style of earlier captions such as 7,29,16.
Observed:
2,29,34
